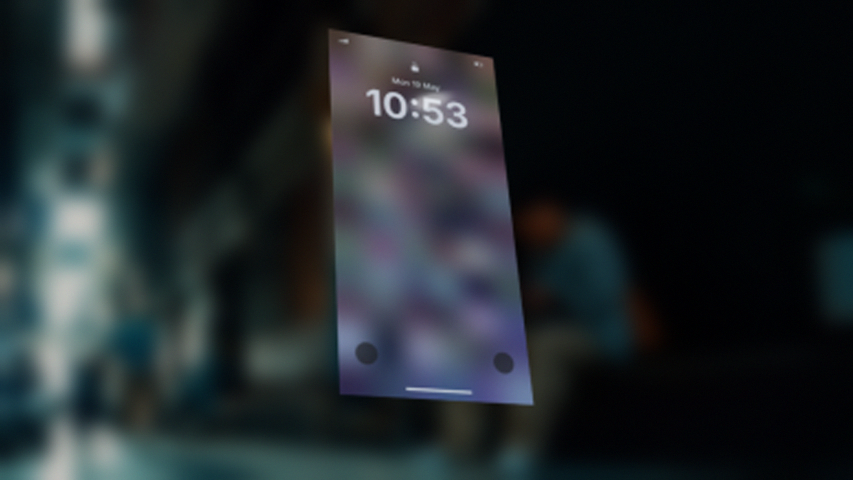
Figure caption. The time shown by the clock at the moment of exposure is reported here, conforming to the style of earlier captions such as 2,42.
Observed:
10,53
